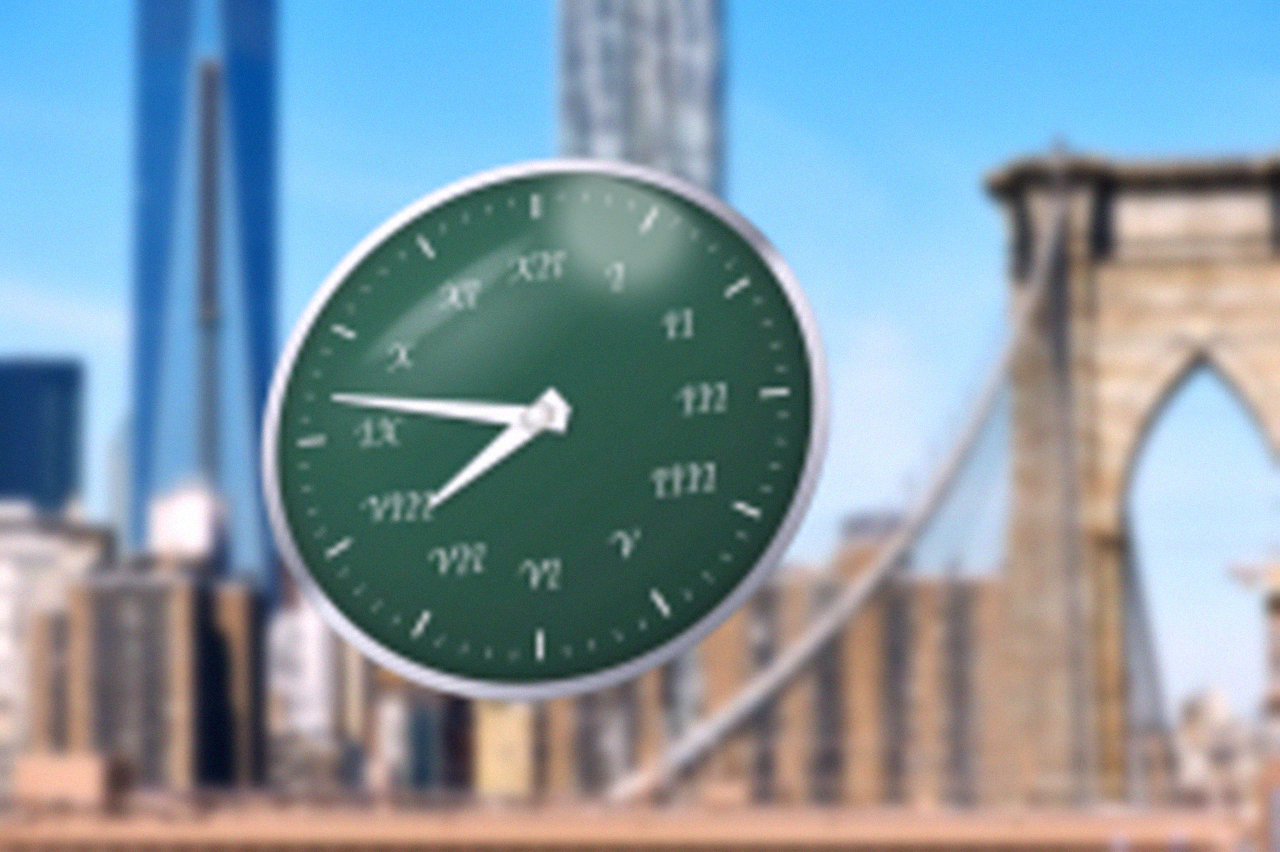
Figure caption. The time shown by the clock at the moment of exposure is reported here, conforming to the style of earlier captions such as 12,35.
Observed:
7,47
